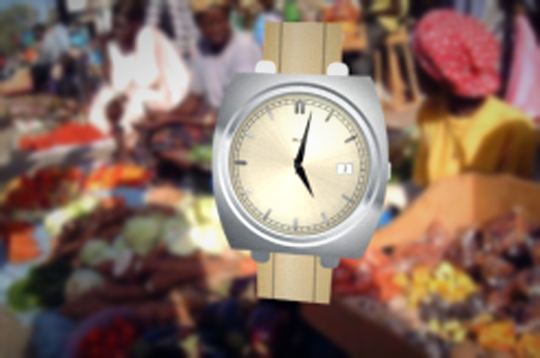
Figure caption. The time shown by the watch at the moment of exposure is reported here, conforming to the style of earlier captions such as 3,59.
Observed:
5,02
